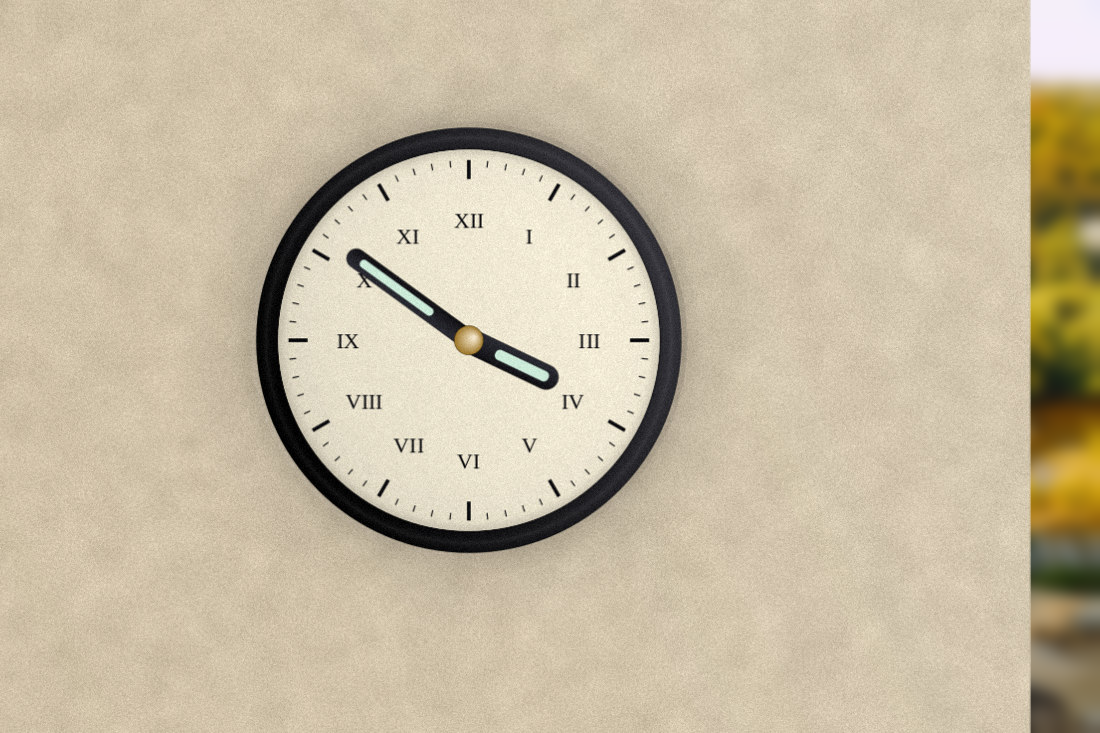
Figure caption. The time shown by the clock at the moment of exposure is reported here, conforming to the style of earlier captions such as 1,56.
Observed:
3,51
